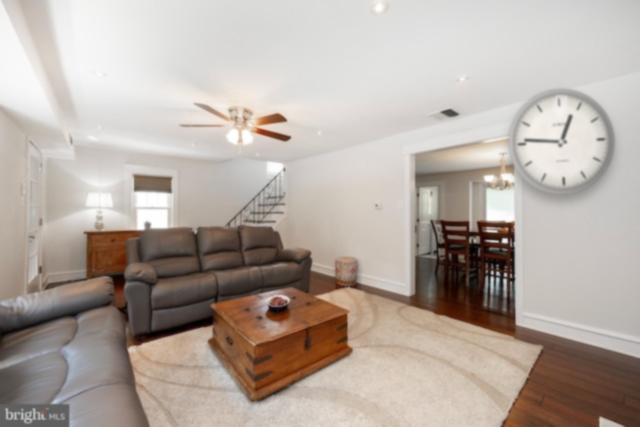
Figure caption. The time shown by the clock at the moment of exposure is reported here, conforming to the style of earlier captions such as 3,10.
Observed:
12,46
